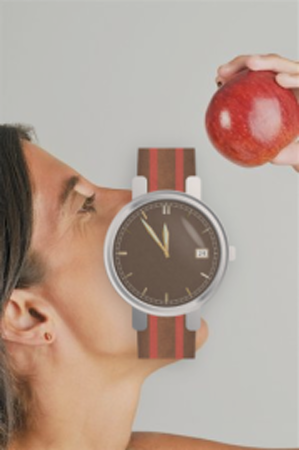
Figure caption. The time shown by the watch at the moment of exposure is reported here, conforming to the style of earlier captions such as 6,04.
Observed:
11,54
